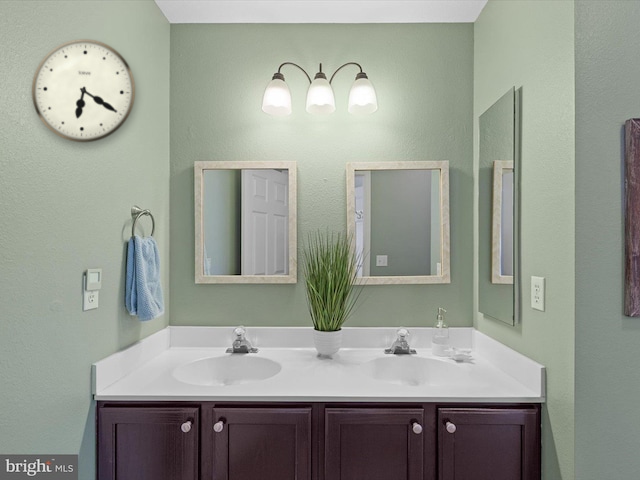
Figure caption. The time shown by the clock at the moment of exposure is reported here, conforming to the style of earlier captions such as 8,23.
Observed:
6,20
